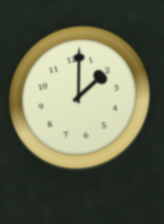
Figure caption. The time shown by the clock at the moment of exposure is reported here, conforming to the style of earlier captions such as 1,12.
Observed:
2,02
